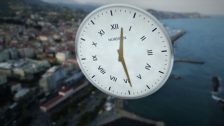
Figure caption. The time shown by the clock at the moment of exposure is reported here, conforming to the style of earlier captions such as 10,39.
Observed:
12,29
